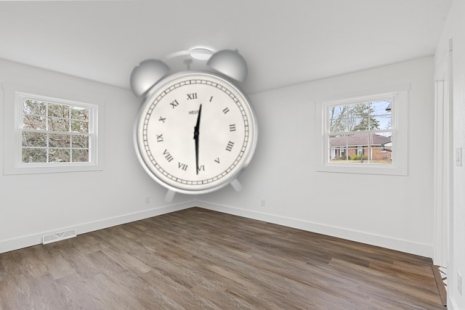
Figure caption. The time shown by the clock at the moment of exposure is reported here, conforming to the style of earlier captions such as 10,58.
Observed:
12,31
